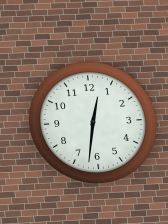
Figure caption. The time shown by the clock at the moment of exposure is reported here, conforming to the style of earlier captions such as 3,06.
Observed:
12,32
